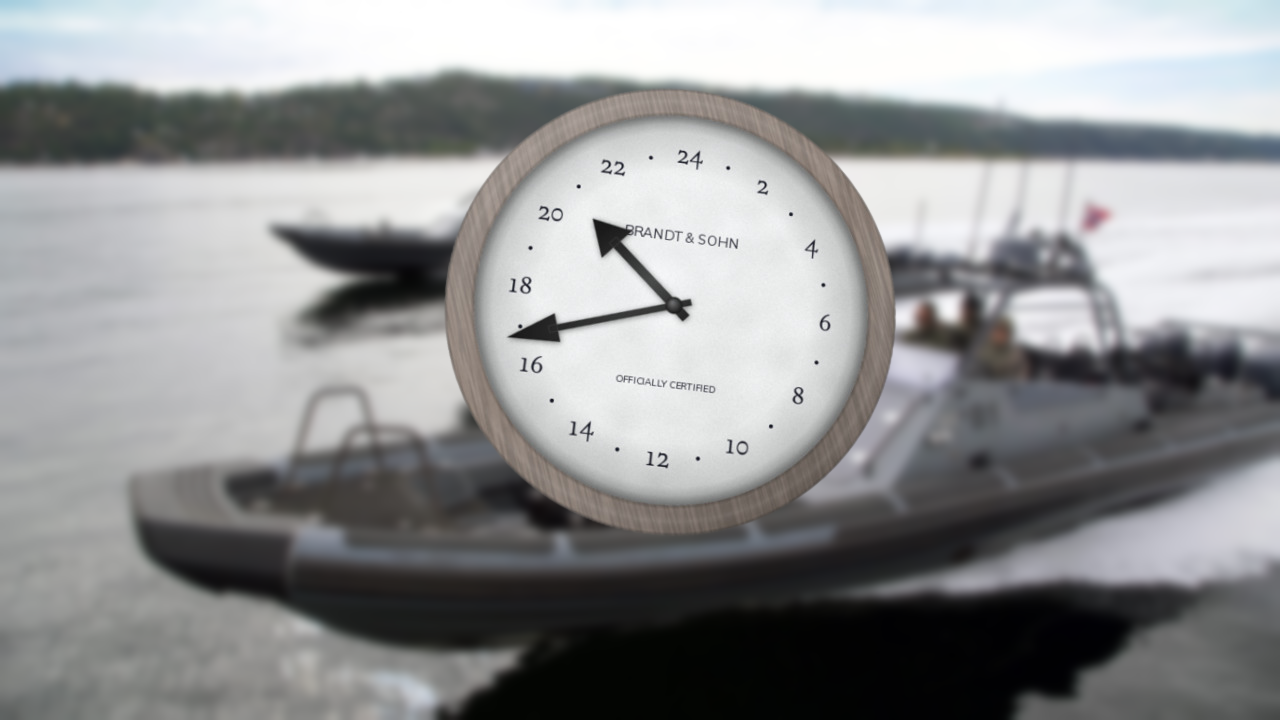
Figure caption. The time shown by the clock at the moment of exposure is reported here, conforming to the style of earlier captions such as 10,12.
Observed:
20,42
